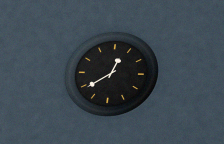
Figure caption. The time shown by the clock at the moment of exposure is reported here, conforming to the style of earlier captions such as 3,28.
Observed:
12,39
